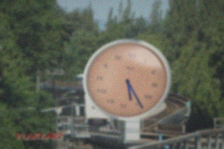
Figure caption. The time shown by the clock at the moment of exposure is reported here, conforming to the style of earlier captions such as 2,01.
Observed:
5,24
